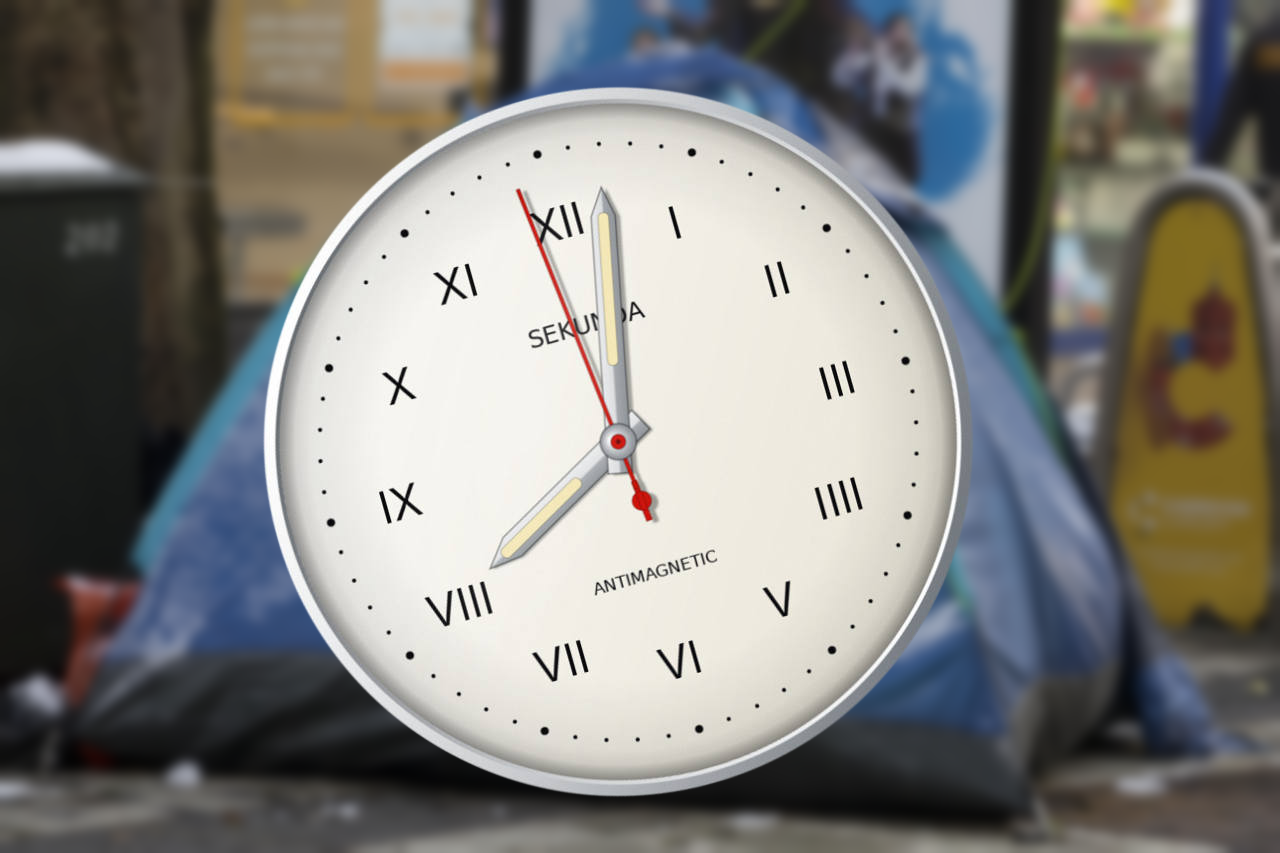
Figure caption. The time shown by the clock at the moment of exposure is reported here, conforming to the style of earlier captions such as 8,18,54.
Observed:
8,01,59
